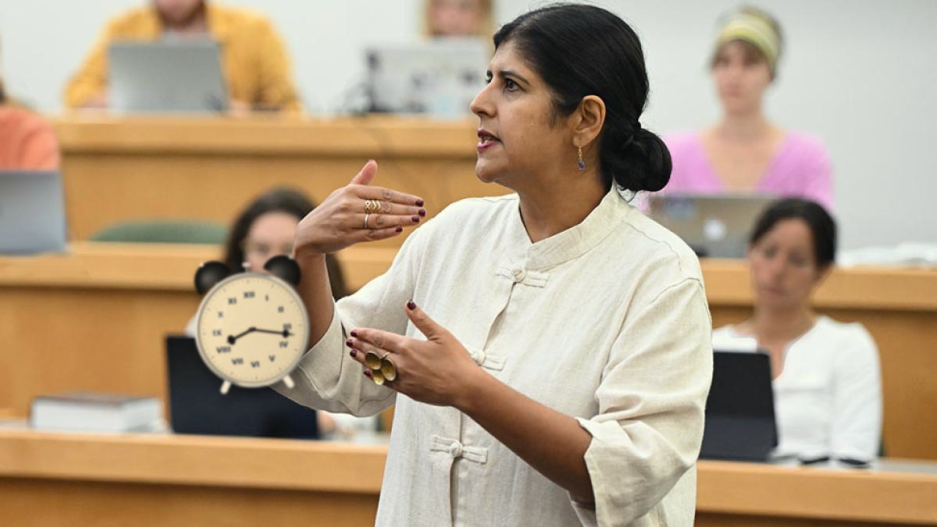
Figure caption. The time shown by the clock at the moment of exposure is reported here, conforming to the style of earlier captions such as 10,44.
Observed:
8,17
